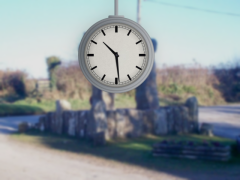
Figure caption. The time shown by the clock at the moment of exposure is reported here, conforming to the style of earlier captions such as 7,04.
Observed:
10,29
